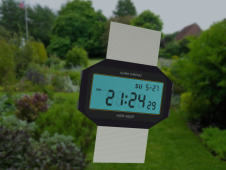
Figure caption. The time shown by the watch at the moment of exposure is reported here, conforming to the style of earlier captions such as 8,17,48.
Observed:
21,24,29
